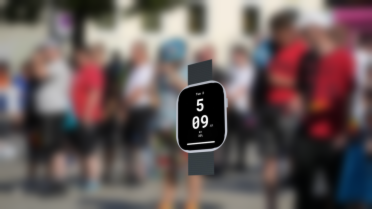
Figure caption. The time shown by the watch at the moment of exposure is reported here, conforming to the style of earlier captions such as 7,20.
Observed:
5,09
